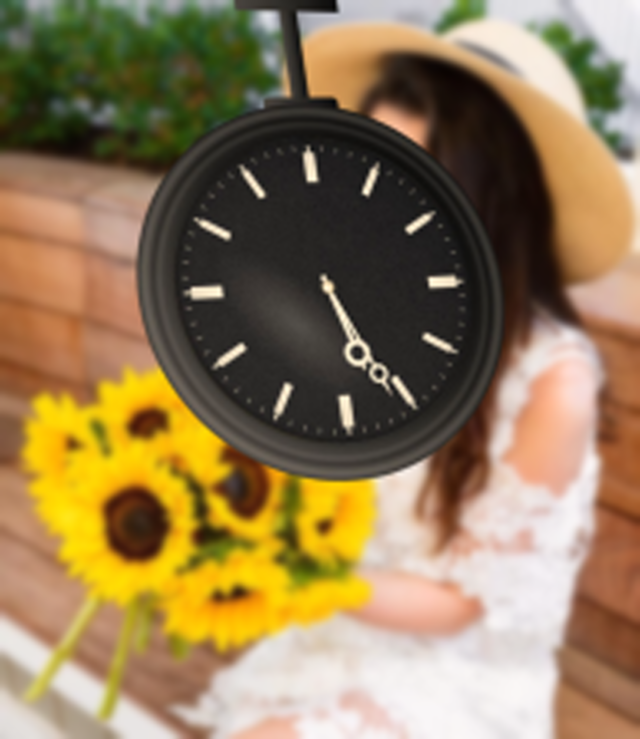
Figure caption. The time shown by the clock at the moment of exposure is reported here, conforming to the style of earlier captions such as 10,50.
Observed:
5,26
